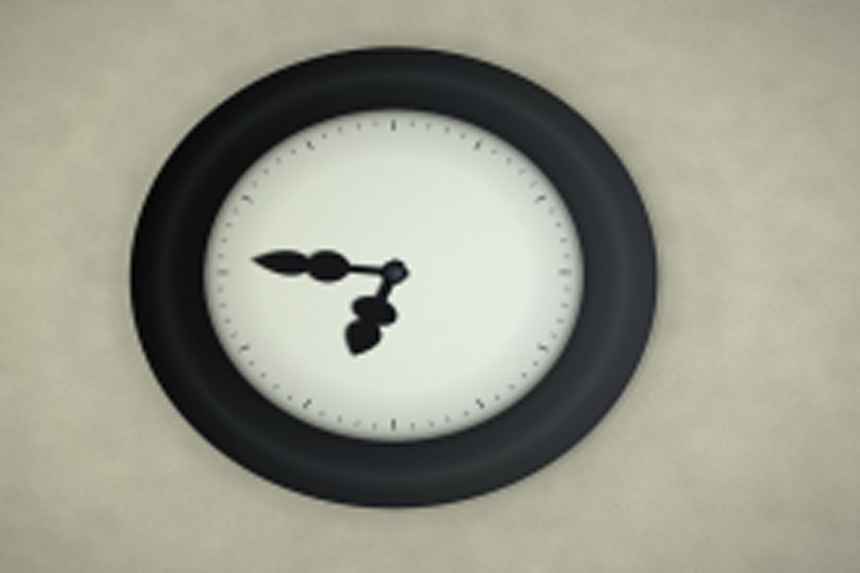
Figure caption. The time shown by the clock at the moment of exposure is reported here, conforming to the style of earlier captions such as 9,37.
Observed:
6,46
